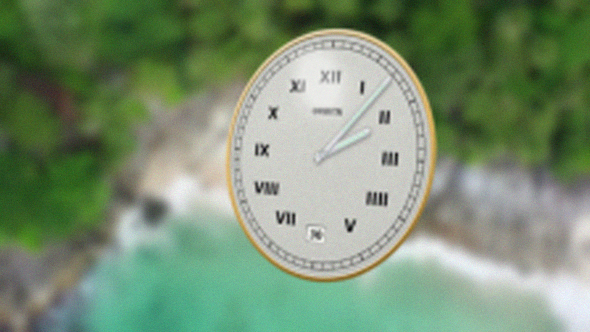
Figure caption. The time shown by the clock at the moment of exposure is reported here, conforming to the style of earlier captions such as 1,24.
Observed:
2,07
